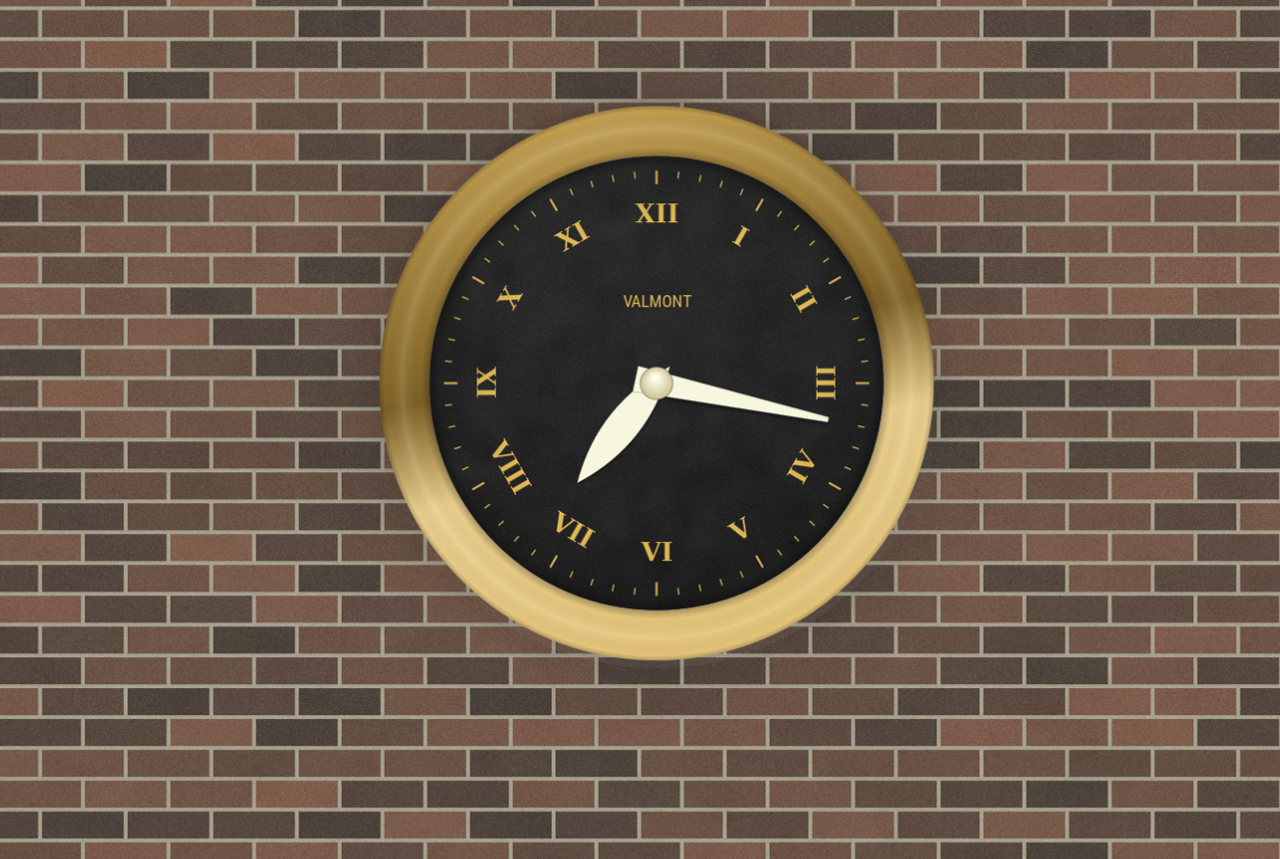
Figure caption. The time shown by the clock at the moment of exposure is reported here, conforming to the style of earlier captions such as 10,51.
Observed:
7,17
